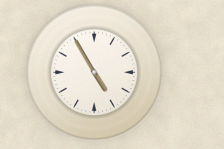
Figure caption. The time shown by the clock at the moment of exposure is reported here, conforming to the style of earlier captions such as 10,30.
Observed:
4,55
